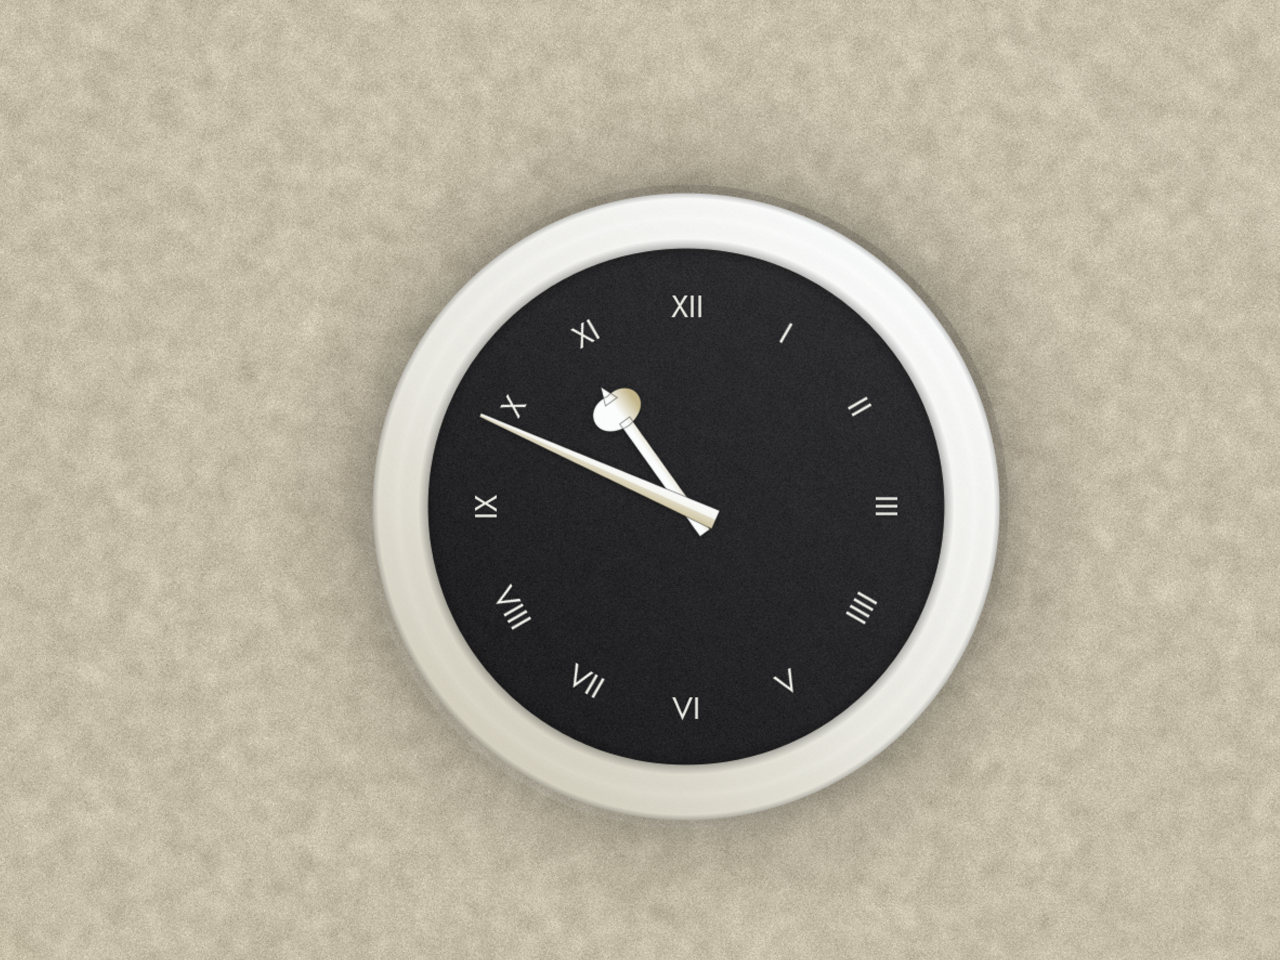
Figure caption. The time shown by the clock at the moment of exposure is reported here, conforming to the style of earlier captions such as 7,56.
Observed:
10,49
